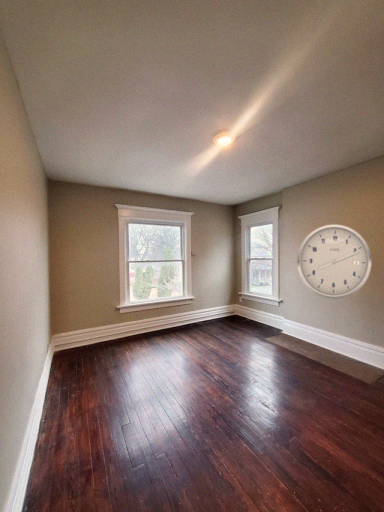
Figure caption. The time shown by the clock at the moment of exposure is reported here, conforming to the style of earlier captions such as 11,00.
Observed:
8,11
